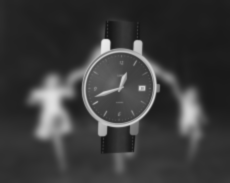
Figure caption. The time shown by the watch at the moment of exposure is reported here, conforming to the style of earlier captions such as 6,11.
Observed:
12,42
